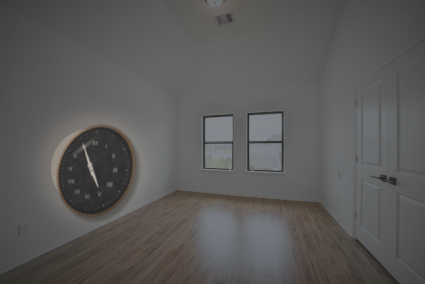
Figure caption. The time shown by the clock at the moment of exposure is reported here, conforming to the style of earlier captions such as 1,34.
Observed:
4,55
